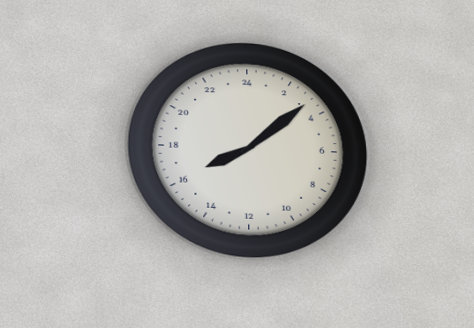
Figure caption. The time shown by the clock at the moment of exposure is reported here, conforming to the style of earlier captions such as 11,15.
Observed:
16,08
